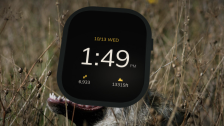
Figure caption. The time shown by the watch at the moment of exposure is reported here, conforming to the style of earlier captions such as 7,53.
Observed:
1,49
